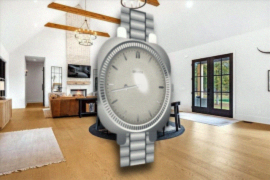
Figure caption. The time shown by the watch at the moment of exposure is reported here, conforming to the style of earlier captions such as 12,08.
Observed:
8,43
